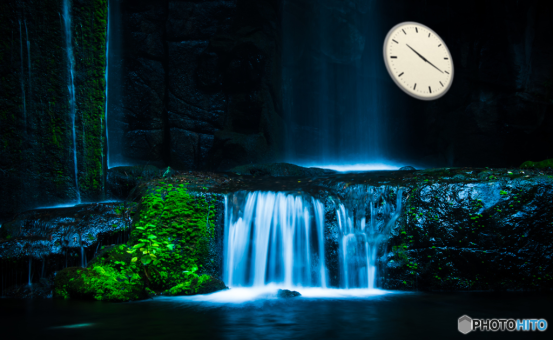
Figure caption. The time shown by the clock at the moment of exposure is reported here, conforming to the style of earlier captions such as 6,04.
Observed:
10,21
